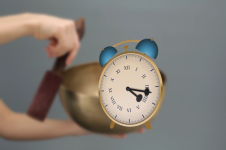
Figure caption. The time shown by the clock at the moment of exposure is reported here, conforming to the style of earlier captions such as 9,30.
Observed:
4,17
